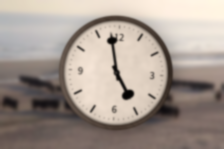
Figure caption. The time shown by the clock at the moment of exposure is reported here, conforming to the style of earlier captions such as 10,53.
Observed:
4,58
